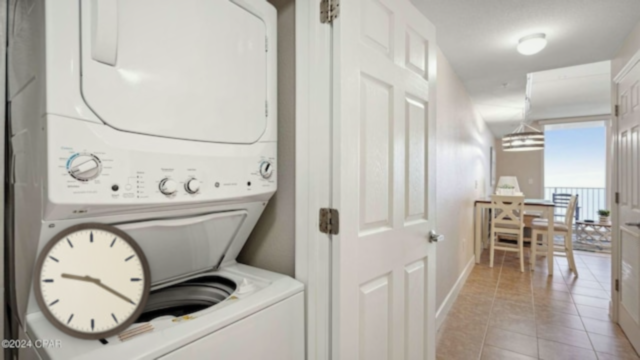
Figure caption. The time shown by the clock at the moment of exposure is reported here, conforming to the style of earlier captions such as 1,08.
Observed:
9,20
